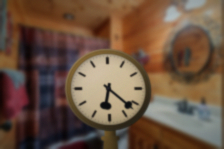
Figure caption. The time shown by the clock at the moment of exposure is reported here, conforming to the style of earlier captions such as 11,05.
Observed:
6,22
